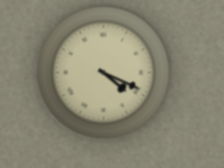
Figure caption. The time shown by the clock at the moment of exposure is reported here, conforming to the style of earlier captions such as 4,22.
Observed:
4,19
